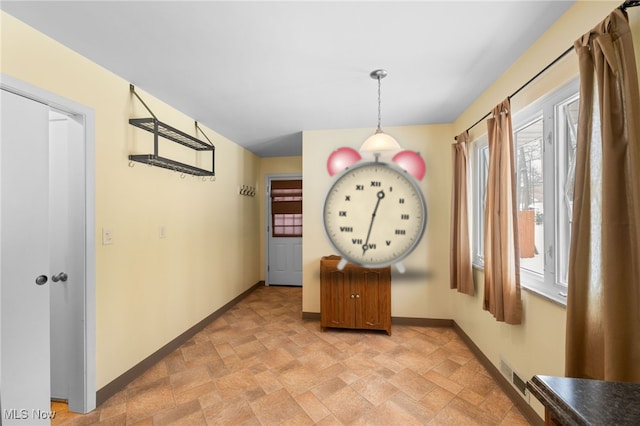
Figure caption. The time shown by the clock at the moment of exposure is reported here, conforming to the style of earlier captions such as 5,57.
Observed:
12,32
